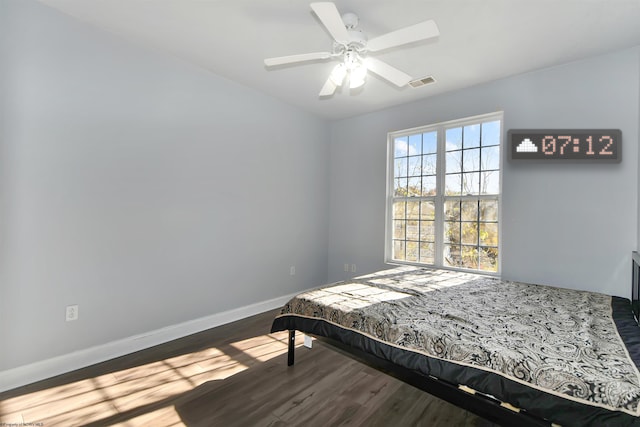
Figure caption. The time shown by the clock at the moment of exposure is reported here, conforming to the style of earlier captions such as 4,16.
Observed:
7,12
